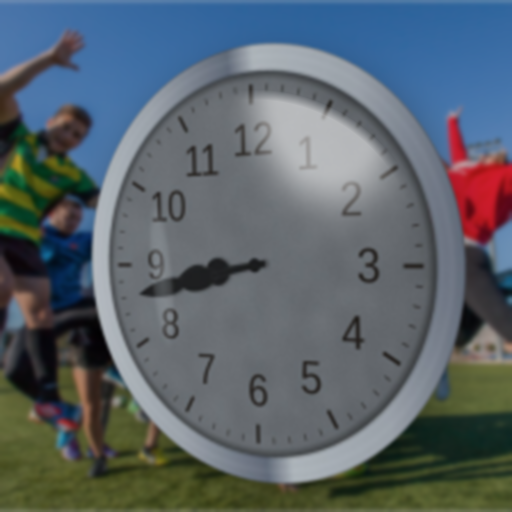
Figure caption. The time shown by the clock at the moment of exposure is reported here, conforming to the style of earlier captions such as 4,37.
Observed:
8,43
